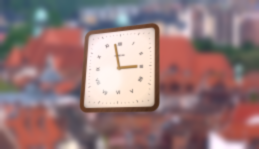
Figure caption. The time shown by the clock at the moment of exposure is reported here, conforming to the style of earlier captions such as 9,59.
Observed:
2,58
